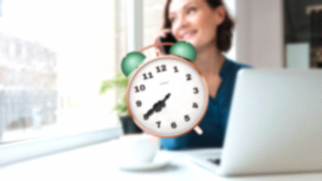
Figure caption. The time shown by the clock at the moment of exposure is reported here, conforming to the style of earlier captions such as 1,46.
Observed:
7,40
